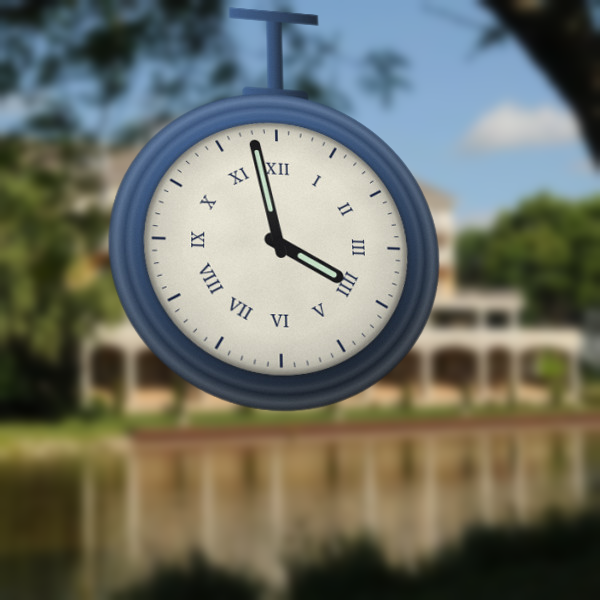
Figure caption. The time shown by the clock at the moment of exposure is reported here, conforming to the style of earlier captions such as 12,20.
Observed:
3,58
